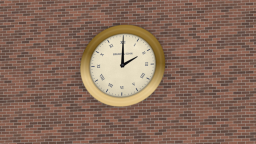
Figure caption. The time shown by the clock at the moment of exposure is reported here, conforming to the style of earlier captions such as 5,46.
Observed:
2,00
